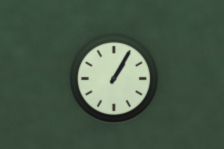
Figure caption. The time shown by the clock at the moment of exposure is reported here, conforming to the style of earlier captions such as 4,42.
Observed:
1,05
